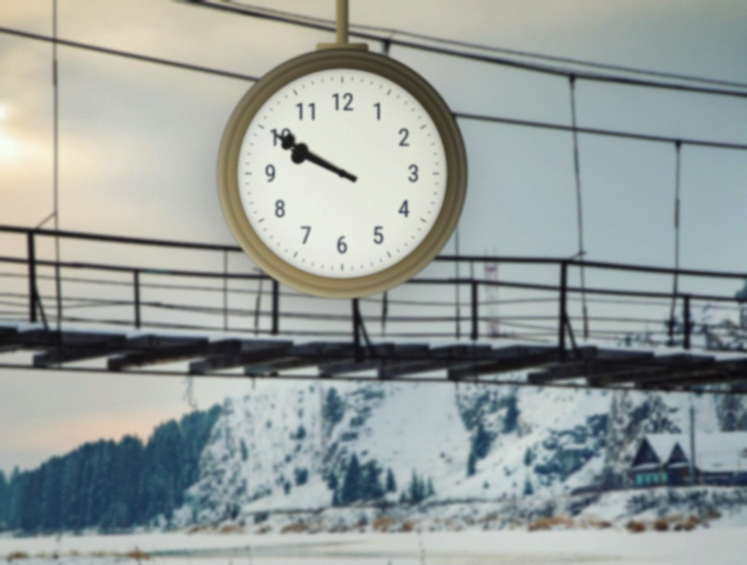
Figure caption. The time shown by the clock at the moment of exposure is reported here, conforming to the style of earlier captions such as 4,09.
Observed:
9,50
